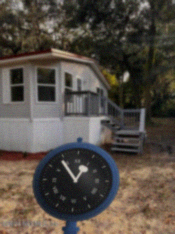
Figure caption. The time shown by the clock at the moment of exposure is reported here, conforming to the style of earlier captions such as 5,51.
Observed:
12,54
